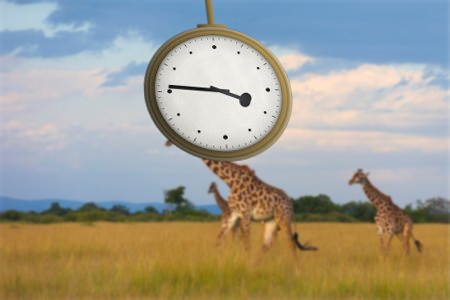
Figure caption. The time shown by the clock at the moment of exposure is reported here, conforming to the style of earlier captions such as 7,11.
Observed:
3,46
